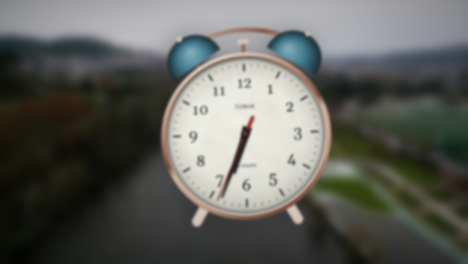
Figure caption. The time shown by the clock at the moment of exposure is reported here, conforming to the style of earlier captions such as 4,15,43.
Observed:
6,33,34
